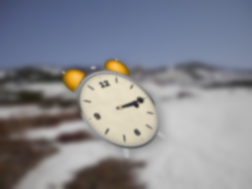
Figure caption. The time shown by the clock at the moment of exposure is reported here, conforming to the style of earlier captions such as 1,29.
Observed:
3,15
